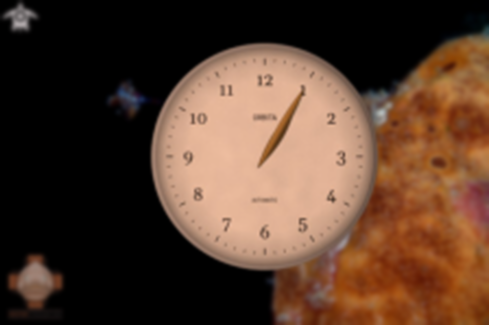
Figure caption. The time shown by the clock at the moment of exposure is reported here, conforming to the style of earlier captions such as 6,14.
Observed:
1,05
